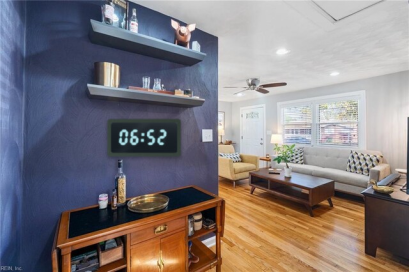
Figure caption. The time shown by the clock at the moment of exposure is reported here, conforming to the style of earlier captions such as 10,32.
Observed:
6,52
